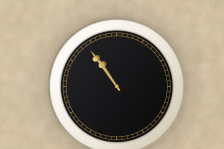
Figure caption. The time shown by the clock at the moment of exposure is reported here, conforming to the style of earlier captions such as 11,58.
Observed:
10,54
